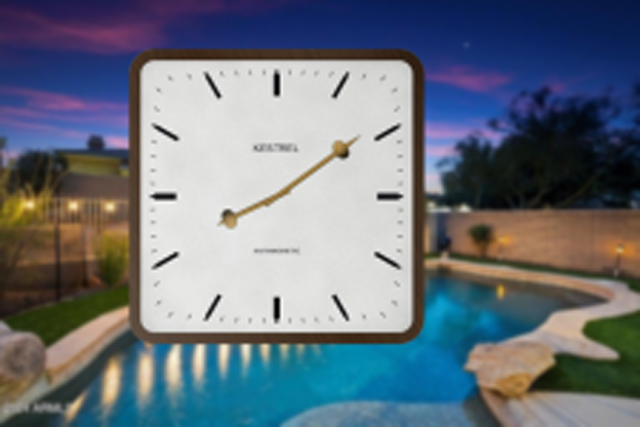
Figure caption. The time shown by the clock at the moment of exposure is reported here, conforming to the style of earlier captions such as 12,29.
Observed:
8,09
